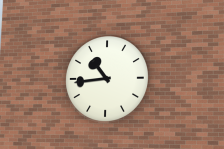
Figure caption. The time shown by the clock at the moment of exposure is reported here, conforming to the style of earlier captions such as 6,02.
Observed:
10,44
